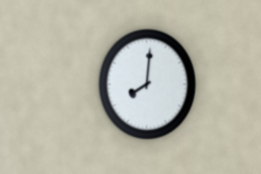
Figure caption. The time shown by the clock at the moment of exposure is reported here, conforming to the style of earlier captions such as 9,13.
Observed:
8,01
